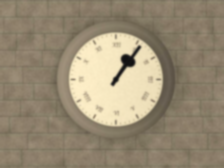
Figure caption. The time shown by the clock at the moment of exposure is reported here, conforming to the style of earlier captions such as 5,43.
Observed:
1,06
